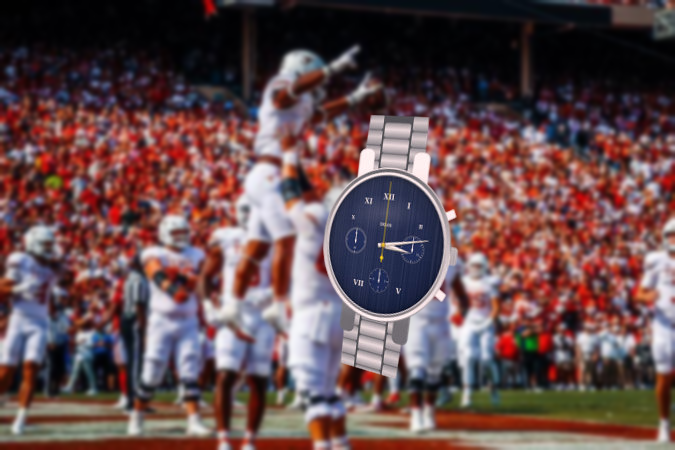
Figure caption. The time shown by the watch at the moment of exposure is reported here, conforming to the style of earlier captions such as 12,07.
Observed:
3,13
